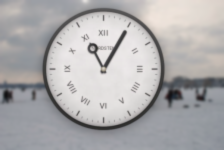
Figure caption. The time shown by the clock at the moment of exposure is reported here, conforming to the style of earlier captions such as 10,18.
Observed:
11,05
